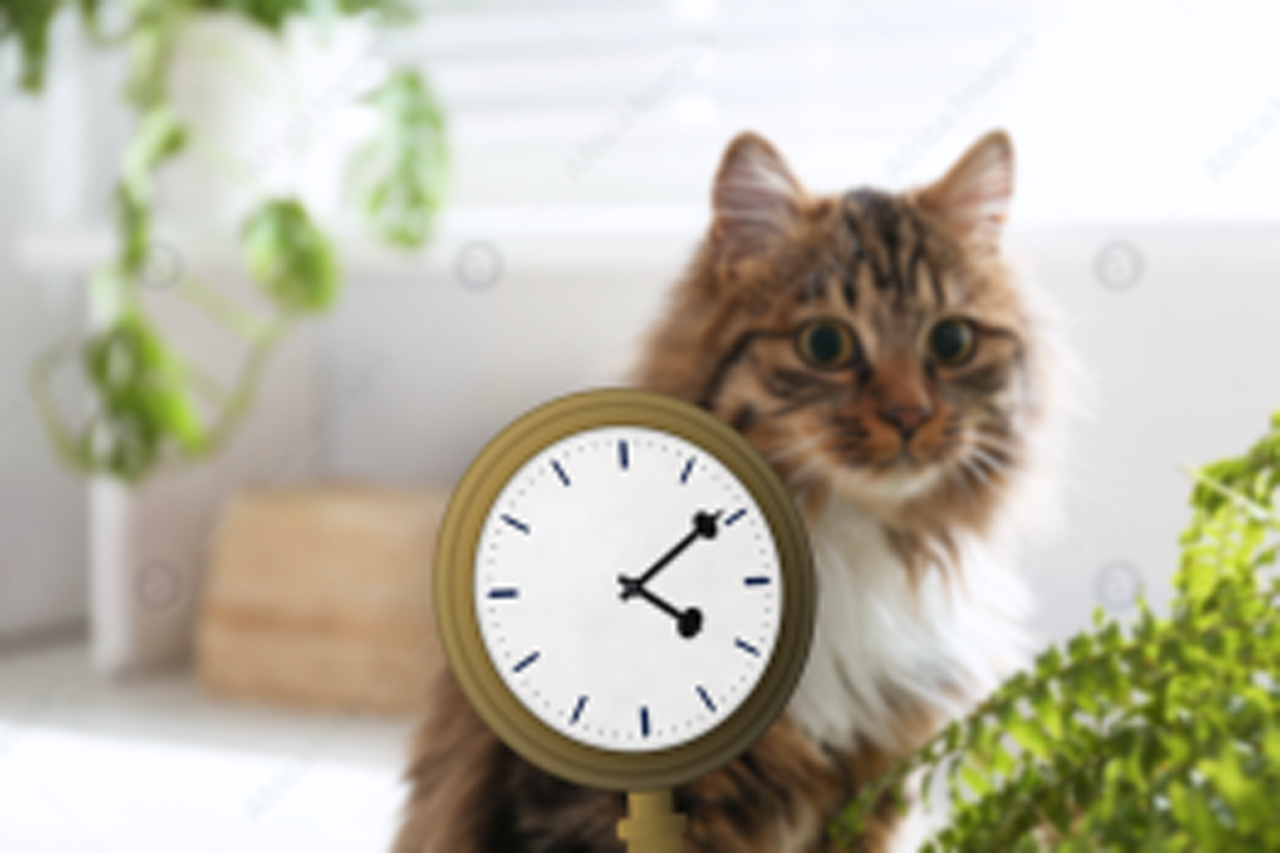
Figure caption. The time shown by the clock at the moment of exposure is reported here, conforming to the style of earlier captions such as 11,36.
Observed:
4,09
